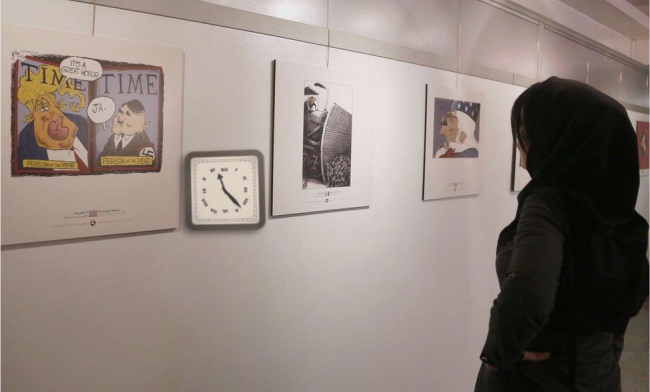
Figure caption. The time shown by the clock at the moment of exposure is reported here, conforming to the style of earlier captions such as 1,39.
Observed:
11,23
